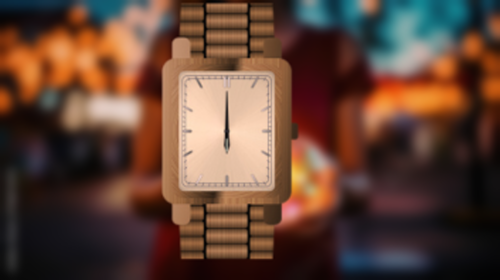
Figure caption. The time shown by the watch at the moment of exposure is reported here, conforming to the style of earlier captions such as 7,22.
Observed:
6,00
